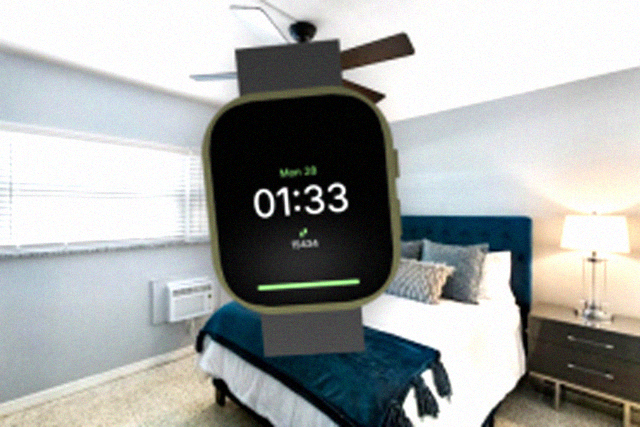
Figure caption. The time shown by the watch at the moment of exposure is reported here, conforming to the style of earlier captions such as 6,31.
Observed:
1,33
